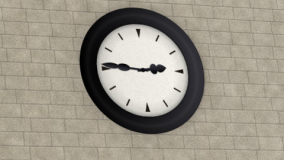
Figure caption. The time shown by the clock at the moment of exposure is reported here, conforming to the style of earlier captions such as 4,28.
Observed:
2,46
